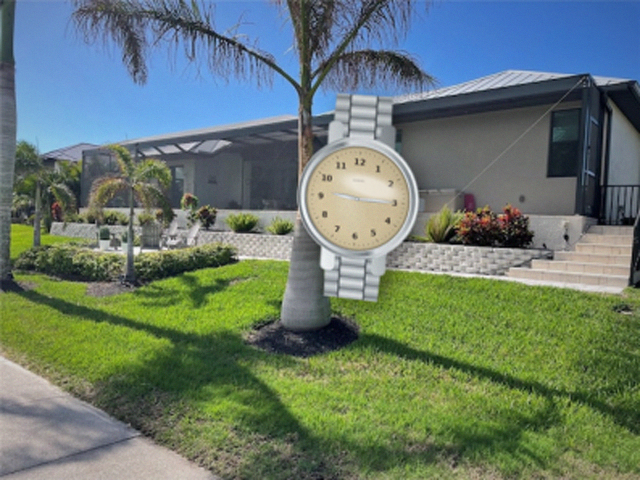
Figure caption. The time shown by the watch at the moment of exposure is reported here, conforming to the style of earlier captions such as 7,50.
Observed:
9,15
